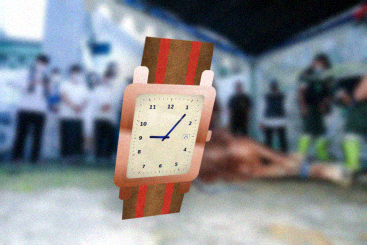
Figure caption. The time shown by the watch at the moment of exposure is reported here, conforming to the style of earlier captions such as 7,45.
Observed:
9,06
